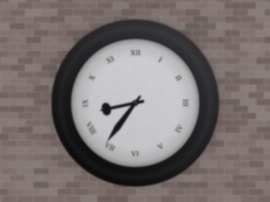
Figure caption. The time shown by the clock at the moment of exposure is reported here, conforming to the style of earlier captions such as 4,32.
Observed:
8,36
